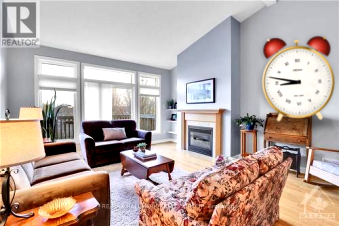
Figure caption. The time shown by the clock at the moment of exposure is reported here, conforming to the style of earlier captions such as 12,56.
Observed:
8,47
